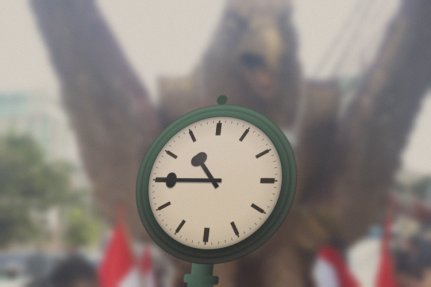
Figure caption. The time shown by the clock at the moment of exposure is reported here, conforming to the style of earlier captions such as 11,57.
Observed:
10,45
